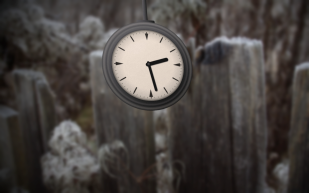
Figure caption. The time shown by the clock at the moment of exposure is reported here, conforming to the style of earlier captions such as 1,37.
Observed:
2,28
